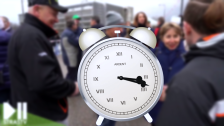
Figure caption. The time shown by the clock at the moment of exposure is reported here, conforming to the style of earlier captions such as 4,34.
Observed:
3,18
